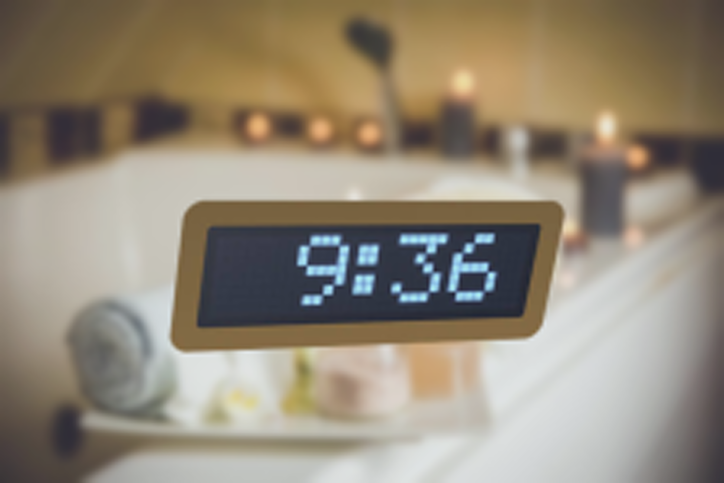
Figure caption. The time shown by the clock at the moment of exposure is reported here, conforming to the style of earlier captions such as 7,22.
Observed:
9,36
